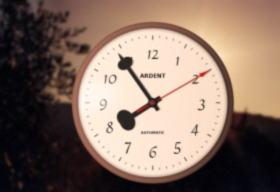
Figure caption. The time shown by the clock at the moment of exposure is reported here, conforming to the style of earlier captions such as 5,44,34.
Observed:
7,54,10
